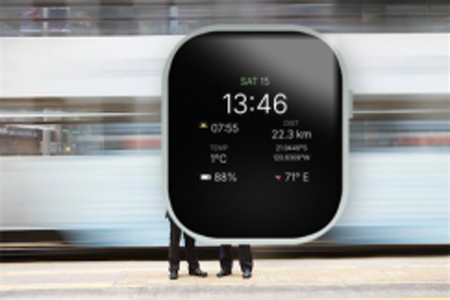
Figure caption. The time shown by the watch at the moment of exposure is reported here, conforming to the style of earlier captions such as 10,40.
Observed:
13,46
